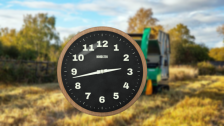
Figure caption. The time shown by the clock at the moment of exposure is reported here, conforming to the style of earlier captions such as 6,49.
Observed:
2,43
